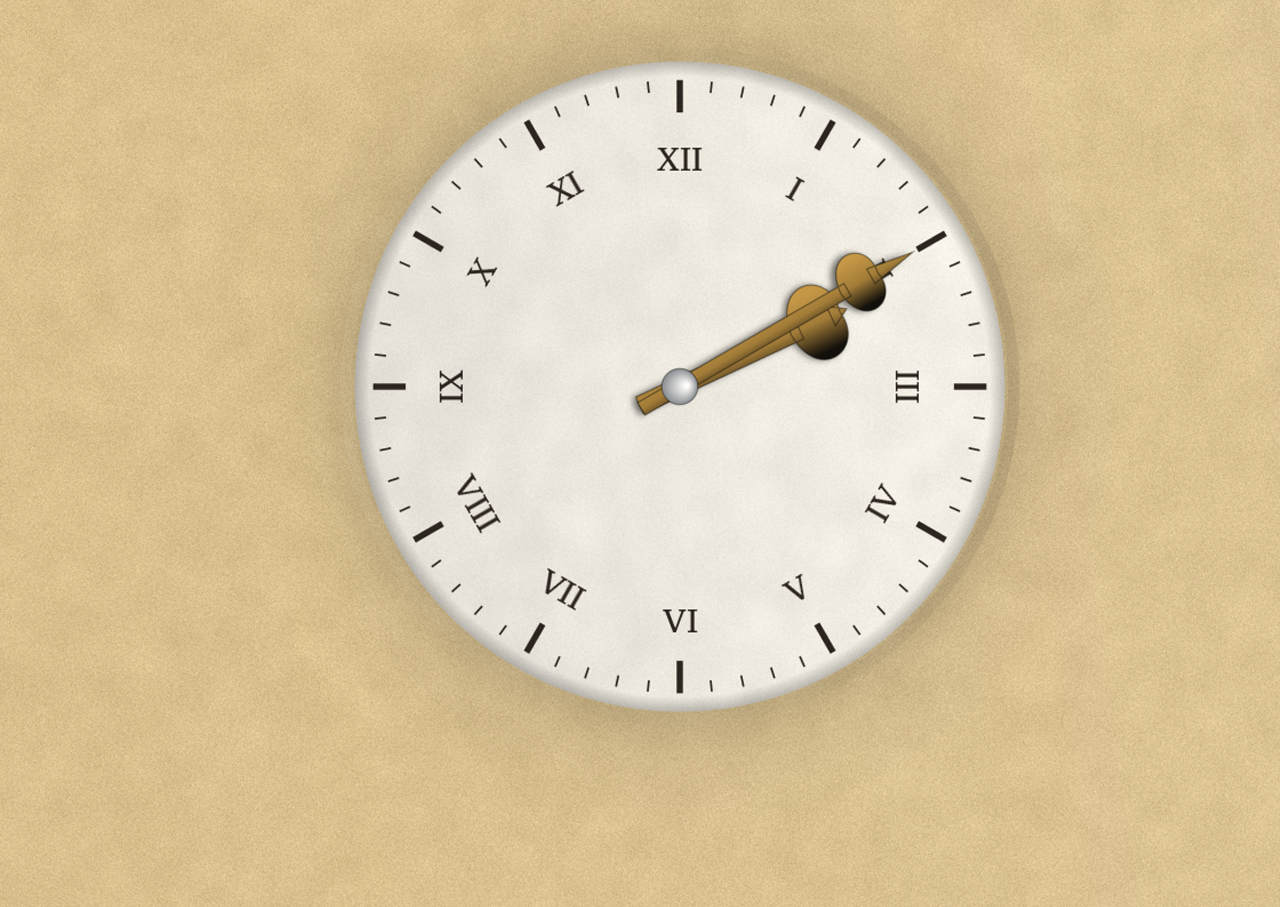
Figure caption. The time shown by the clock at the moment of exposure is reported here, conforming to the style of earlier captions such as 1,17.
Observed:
2,10
